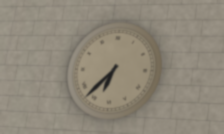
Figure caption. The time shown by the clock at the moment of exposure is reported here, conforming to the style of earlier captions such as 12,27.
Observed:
6,37
